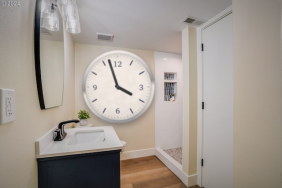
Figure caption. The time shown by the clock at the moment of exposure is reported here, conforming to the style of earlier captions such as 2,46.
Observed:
3,57
